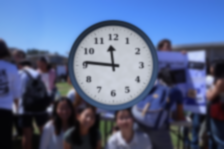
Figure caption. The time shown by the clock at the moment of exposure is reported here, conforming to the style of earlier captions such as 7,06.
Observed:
11,46
